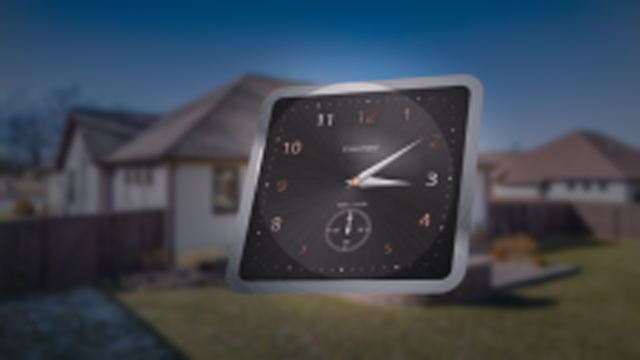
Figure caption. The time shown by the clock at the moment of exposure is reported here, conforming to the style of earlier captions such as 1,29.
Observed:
3,09
